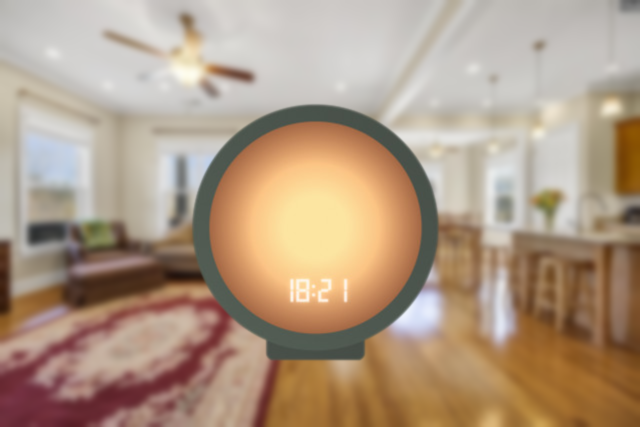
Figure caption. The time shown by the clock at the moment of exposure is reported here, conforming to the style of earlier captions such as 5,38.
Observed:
18,21
